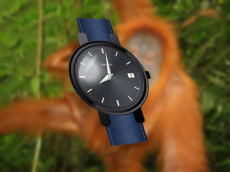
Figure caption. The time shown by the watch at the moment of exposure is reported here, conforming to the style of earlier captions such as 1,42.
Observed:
8,01
